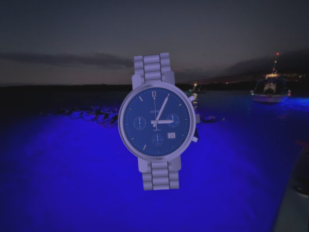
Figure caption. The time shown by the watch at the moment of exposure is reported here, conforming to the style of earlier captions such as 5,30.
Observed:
3,05
